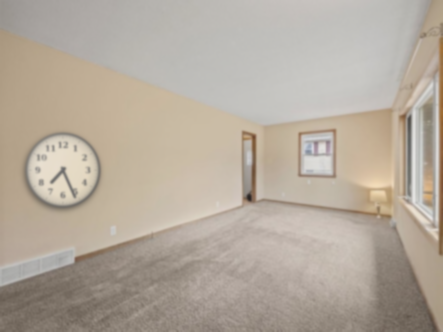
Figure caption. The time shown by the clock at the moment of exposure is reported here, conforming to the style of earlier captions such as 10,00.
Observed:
7,26
